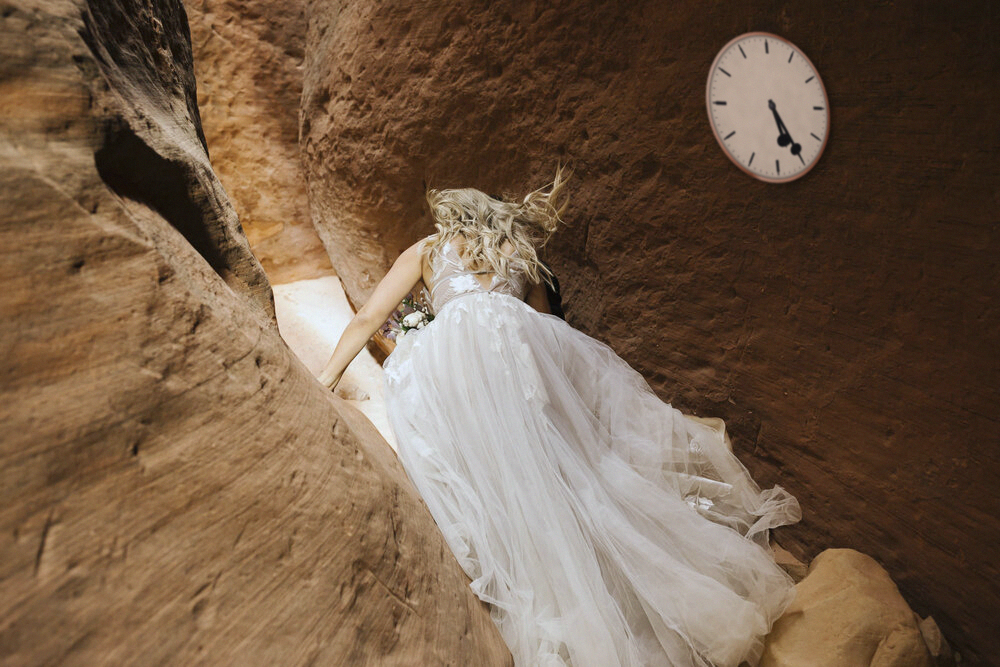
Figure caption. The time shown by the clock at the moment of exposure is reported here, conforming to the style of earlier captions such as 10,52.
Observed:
5,25
